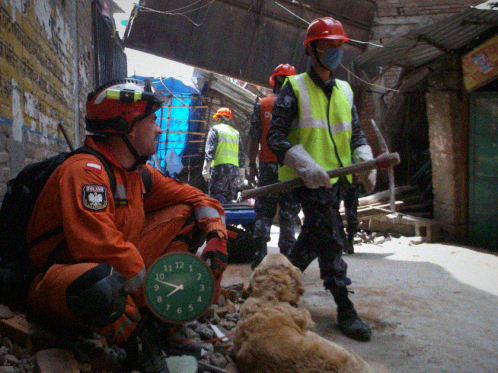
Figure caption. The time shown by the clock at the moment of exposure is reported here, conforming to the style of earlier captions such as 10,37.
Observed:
7,48
